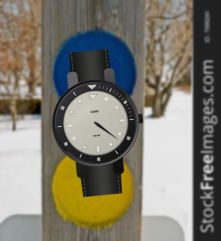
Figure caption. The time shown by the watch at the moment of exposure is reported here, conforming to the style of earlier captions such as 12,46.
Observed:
4,22
